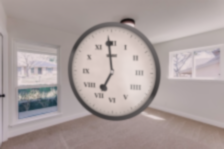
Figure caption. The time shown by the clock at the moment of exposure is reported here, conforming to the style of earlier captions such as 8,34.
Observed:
6,59
